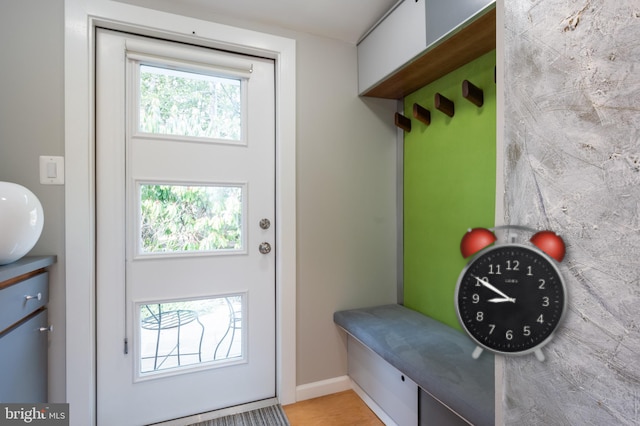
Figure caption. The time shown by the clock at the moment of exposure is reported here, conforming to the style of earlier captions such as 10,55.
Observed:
8,50
